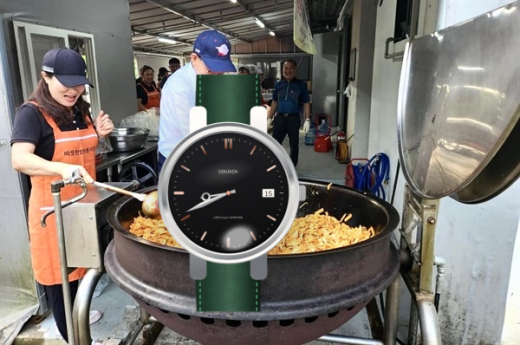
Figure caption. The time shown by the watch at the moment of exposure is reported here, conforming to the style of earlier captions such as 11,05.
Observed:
8,41
